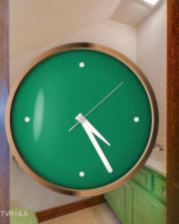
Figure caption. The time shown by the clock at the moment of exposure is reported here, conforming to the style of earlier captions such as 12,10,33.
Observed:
4,25,08
